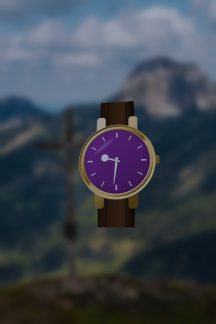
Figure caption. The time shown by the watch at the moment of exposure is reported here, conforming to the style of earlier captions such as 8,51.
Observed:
9,31
